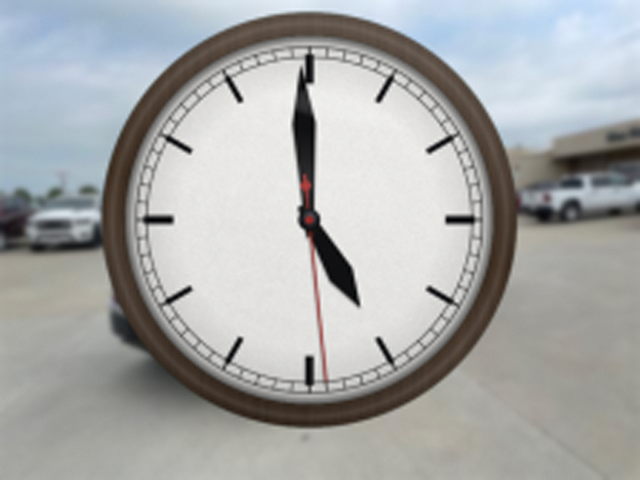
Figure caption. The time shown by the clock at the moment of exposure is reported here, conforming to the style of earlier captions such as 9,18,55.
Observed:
4,59,29
